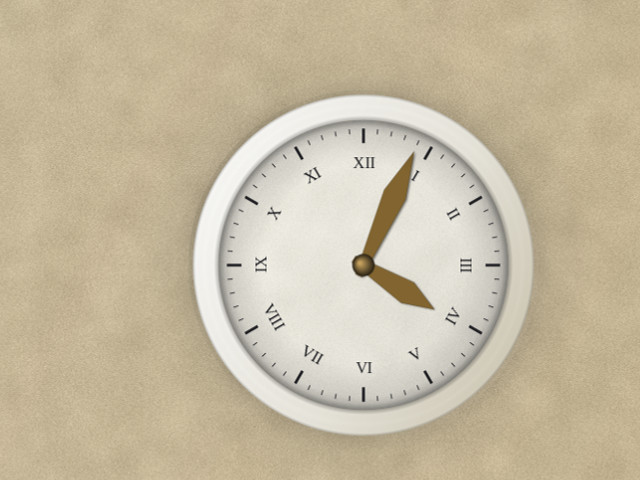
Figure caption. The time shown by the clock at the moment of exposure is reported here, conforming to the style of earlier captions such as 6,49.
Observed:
4,04
